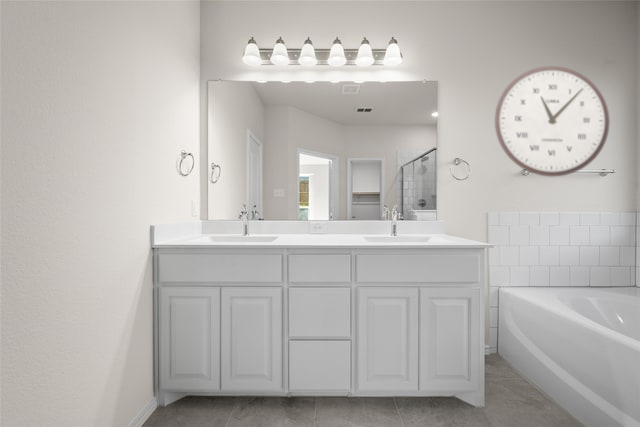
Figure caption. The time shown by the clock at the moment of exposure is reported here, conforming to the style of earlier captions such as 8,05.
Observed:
11,07
